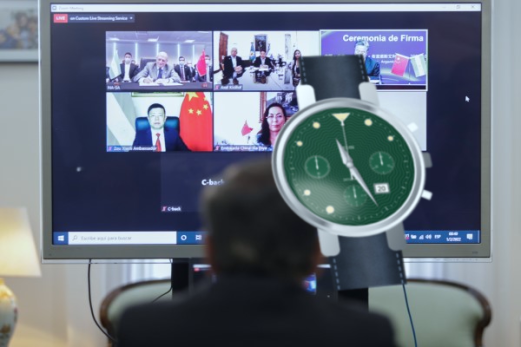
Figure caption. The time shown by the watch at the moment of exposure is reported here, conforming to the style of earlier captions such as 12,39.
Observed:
11,26
